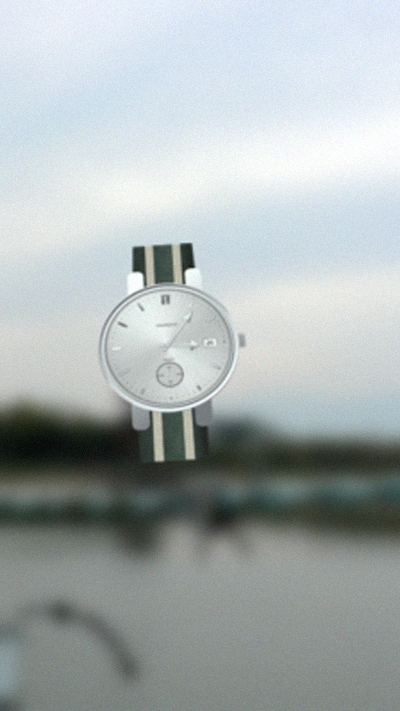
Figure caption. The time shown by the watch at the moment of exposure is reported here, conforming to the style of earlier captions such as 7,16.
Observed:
3,06
